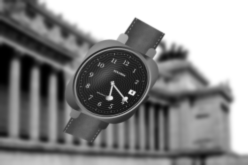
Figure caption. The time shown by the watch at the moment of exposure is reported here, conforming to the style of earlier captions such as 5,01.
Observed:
5,19
